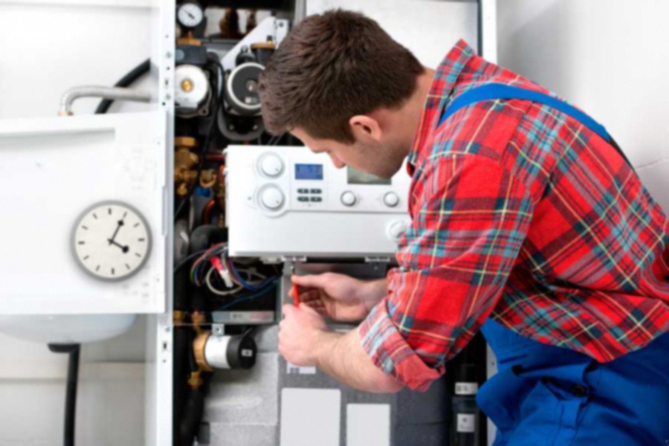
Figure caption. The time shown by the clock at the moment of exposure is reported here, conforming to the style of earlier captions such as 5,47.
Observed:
4,05
